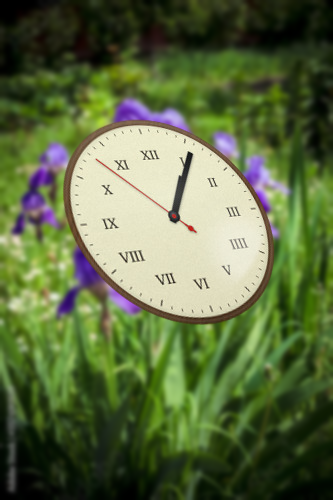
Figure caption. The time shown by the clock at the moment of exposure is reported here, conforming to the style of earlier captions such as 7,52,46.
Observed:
1,05,53
